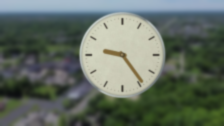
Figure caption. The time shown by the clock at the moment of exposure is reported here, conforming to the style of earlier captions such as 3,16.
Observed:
9,24
